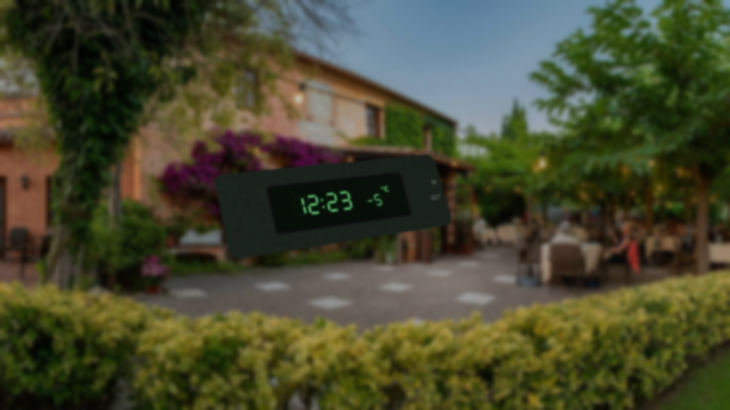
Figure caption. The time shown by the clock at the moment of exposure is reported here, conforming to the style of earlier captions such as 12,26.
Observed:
12,23
